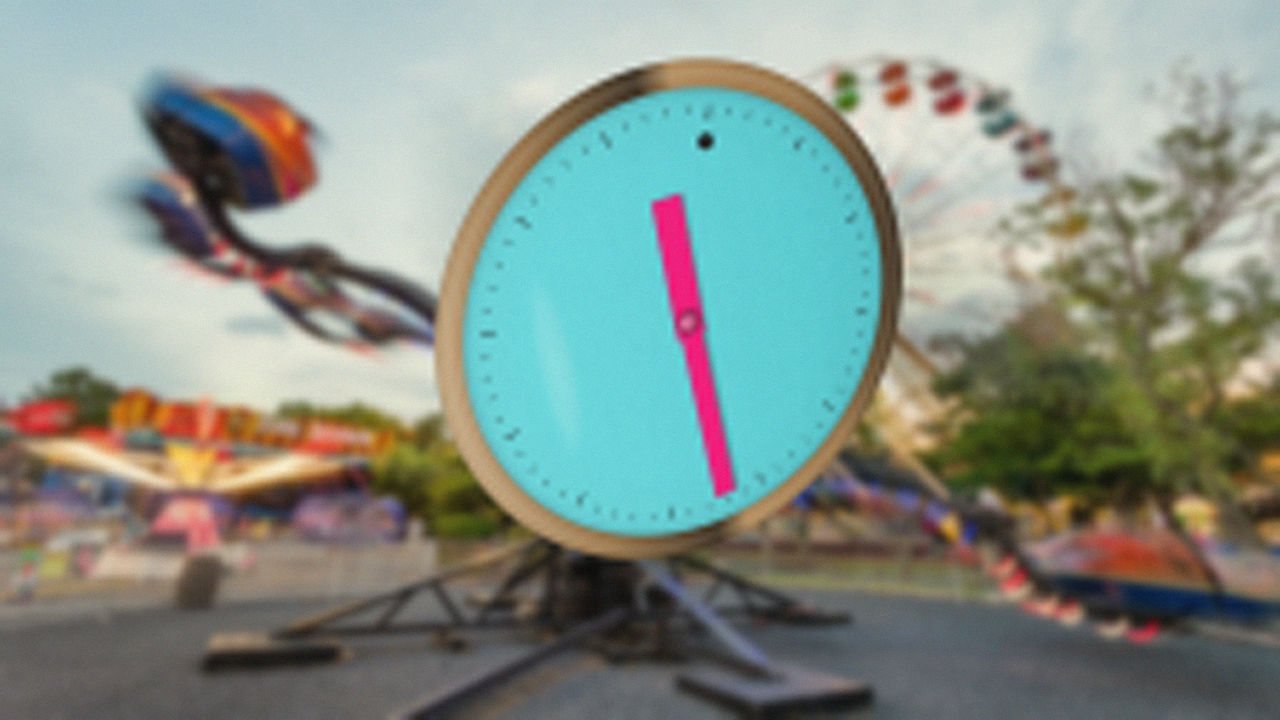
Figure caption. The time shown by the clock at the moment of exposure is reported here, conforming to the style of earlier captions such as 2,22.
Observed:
11,27
